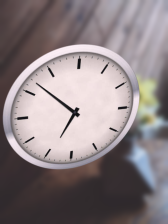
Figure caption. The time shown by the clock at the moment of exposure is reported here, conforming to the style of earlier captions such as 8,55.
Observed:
6,52
